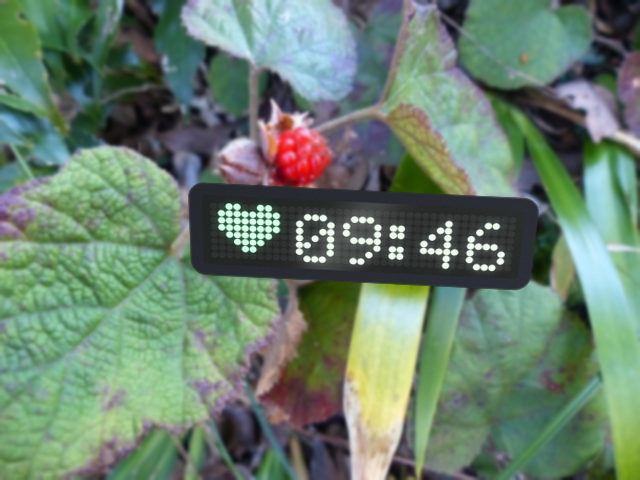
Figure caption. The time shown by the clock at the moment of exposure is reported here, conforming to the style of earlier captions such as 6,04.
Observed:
9,46
